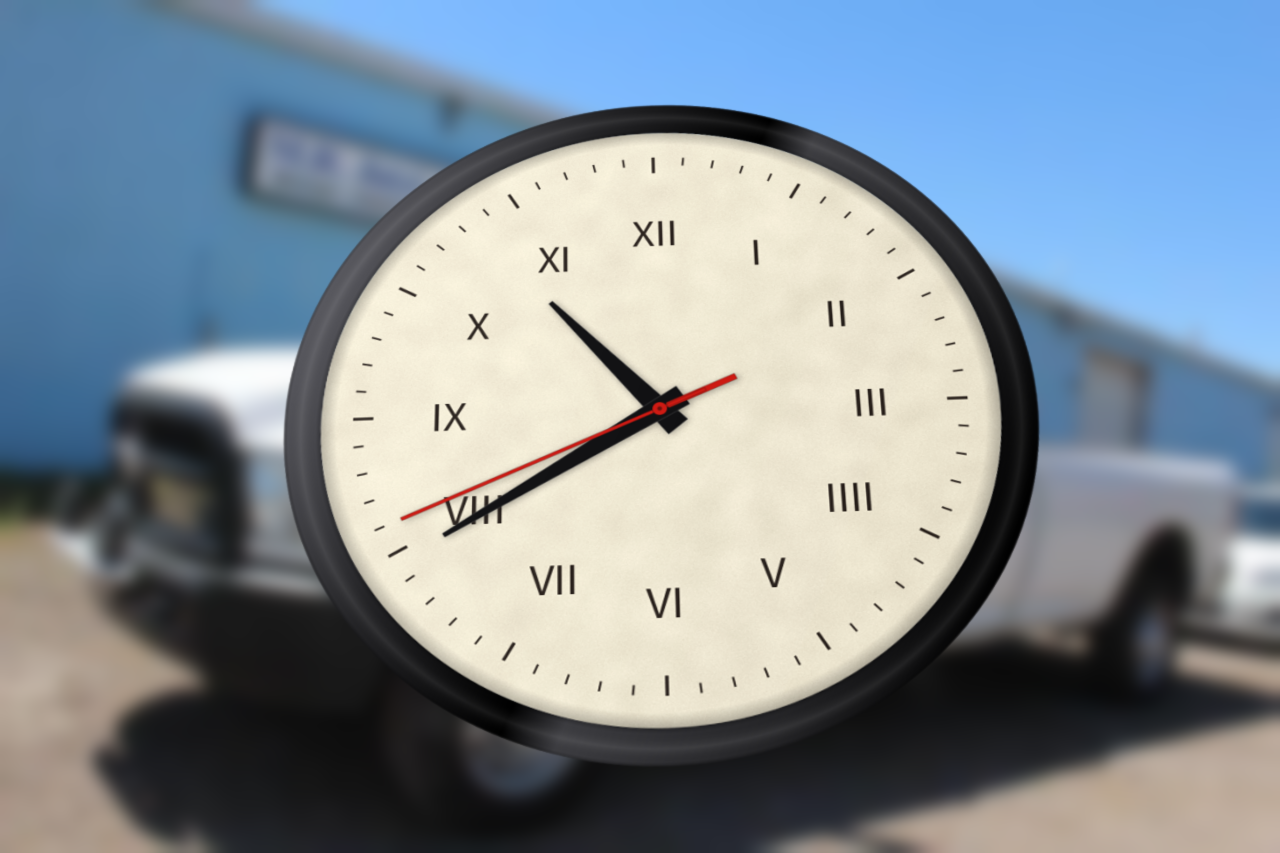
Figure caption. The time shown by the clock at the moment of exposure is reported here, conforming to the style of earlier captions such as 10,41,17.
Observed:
10,39,41
